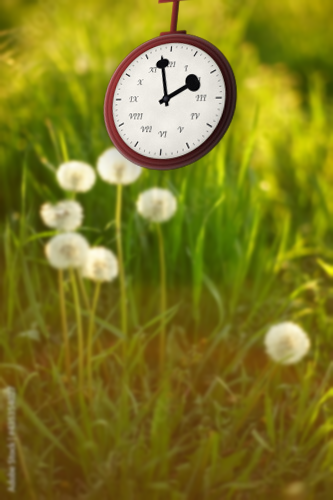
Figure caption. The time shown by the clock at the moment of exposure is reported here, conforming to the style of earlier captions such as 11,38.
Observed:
1,58
